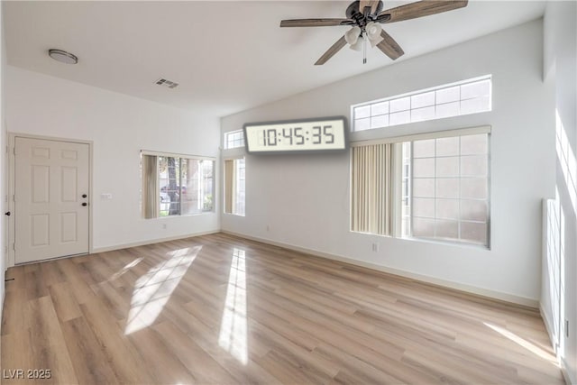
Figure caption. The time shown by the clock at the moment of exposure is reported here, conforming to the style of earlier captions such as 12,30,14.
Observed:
10,45,35
